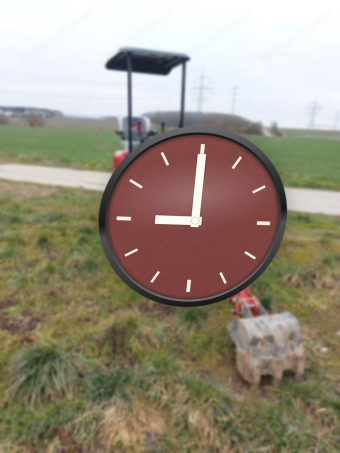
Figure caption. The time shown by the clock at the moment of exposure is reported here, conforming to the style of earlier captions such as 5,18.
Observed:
9,00
